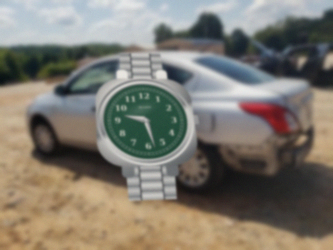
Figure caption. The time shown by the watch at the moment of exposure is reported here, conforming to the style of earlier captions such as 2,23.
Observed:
9,28
